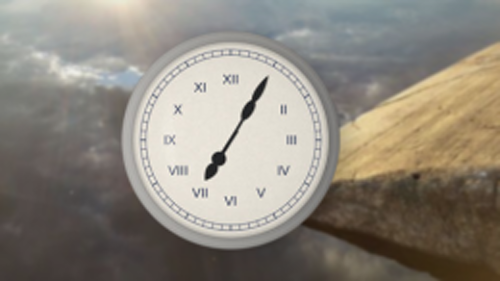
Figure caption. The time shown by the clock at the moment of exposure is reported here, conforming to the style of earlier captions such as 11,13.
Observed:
7,05
